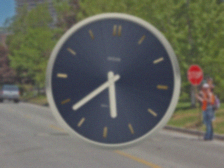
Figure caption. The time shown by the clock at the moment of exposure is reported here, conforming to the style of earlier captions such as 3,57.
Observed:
5,38
